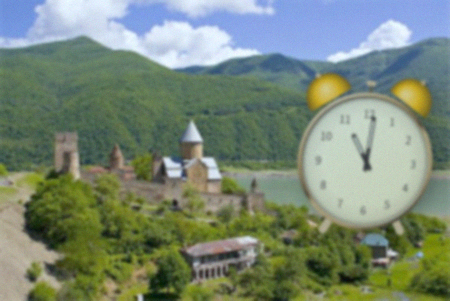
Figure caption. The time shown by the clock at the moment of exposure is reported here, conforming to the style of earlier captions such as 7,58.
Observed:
11,01
